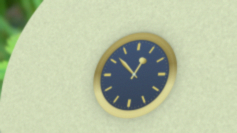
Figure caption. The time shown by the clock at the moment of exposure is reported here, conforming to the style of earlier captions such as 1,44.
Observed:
12,52
